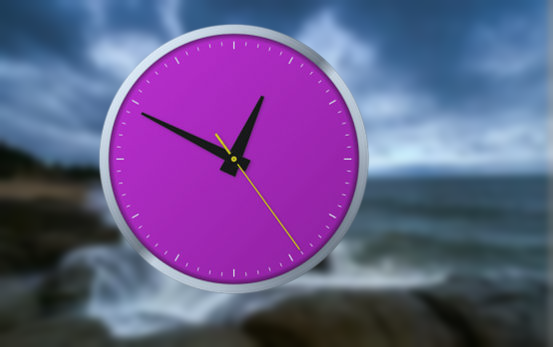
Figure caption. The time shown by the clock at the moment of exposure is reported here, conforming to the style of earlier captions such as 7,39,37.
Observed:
12,49,24
